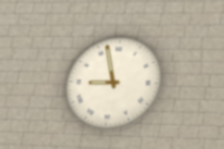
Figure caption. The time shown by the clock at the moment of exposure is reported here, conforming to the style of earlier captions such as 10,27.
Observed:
8,57
